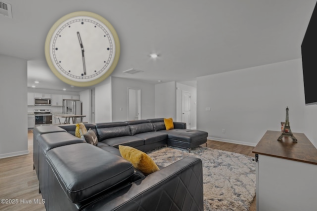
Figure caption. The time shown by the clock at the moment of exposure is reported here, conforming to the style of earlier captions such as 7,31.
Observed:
11,29
